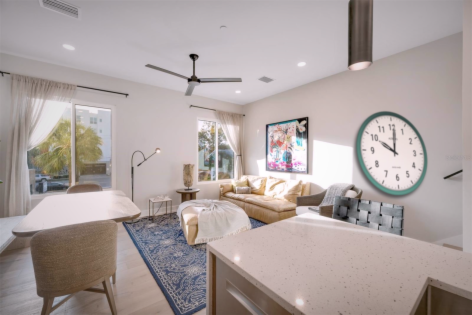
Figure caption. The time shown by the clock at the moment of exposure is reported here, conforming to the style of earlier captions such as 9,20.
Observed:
10,01
